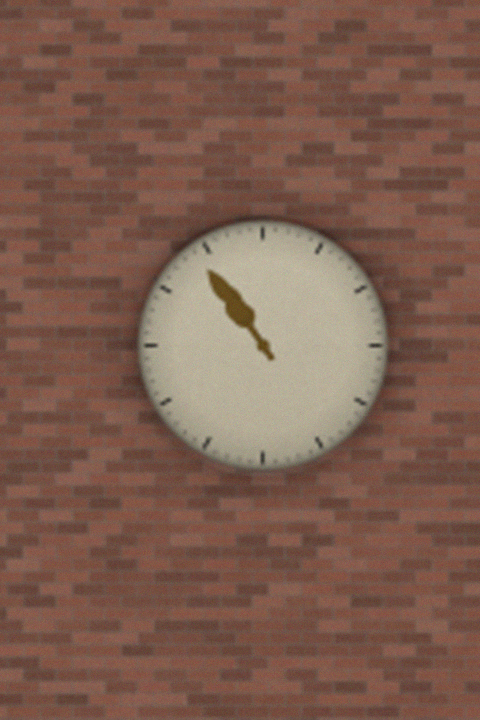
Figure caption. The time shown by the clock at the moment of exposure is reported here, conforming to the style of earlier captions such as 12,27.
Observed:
10,54
